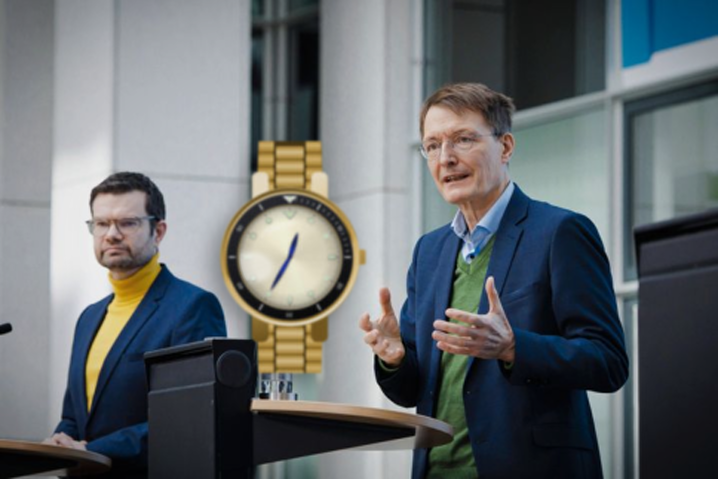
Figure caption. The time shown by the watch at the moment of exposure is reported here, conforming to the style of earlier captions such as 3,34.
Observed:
12,35
